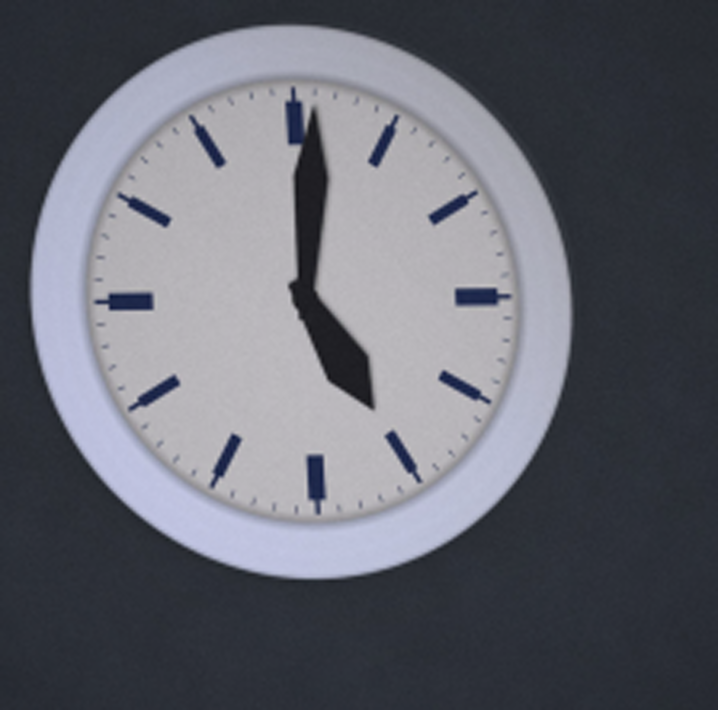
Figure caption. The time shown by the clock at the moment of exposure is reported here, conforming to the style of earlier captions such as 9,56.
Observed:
5,01
